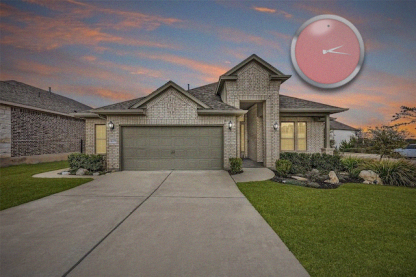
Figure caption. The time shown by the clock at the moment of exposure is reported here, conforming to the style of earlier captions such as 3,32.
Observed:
2,16
